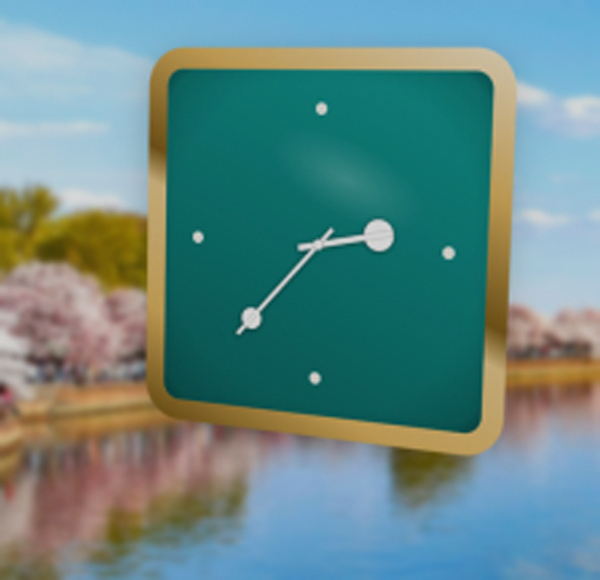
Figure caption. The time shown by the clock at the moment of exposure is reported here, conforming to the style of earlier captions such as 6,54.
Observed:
2,37
